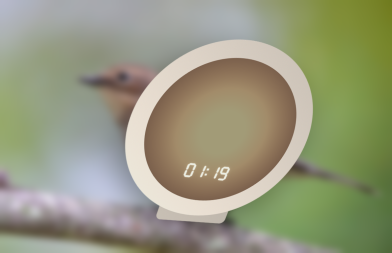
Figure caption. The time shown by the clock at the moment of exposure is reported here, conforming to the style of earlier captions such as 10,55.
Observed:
1,19
